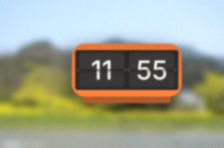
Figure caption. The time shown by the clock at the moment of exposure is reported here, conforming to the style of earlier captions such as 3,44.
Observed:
11,55
